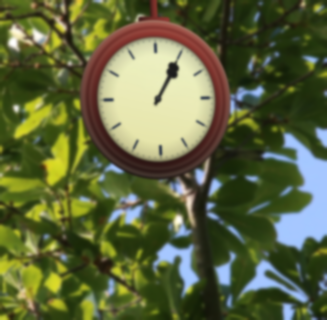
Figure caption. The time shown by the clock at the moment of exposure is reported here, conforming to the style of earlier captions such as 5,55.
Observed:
1,05
